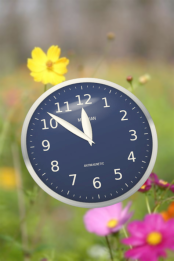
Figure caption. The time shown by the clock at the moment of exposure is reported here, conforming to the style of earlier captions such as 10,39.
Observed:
11,52
